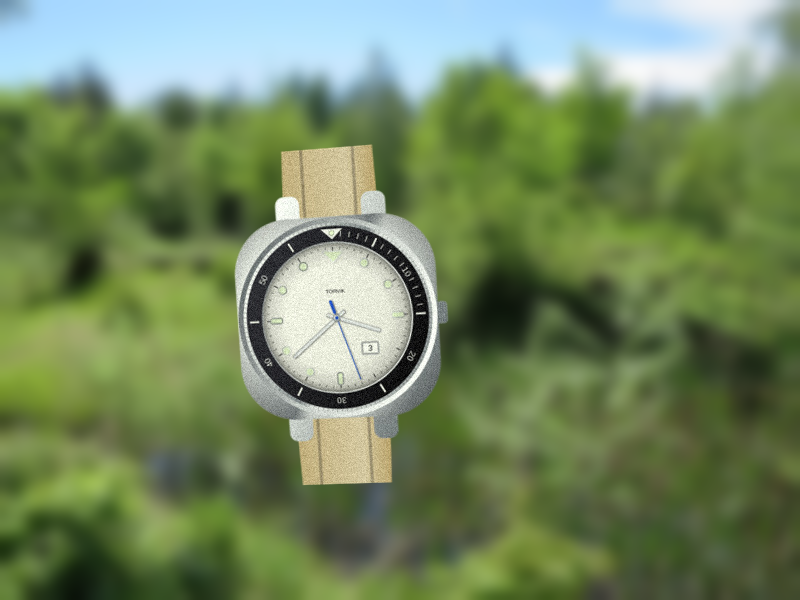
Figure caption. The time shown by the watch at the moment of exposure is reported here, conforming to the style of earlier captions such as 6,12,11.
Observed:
3,38,27
